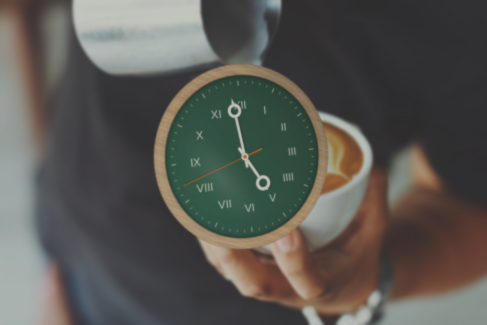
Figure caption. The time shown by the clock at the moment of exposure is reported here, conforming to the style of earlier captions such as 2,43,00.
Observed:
4,58,42
